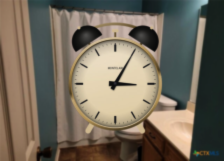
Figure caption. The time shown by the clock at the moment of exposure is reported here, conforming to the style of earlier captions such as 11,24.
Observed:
3,05
